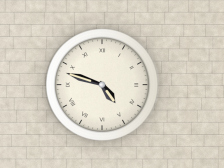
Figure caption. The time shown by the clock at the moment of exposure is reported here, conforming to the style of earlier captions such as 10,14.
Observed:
4,48
